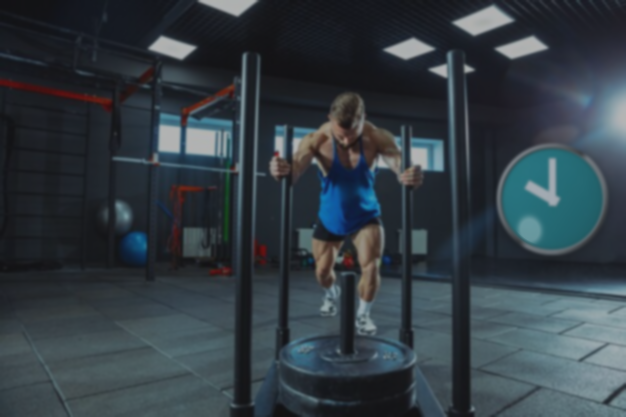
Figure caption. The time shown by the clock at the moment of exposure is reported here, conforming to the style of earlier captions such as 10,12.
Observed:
10,00
